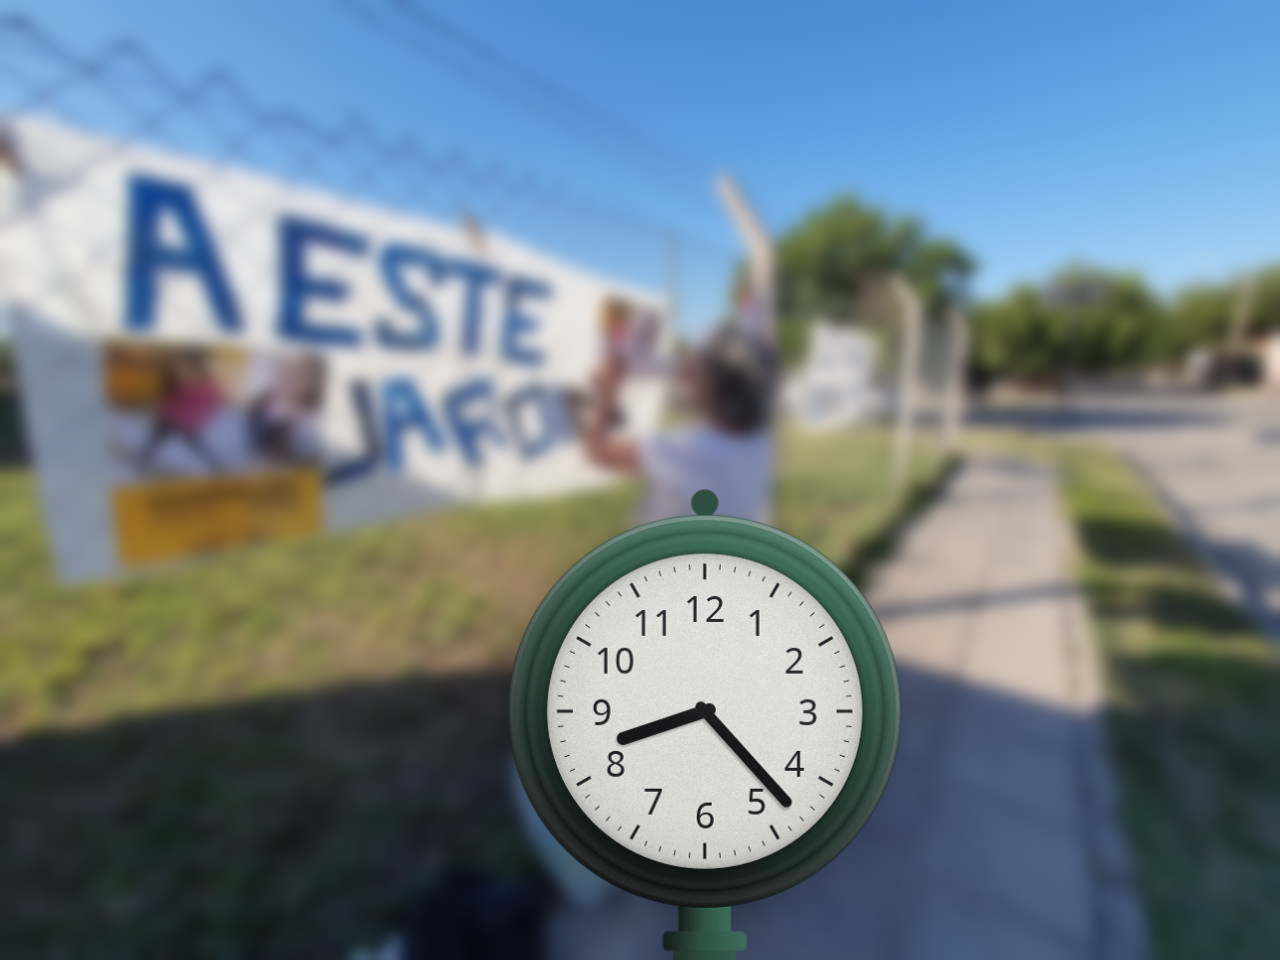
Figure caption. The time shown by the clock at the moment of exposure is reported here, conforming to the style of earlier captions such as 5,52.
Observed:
8,23
